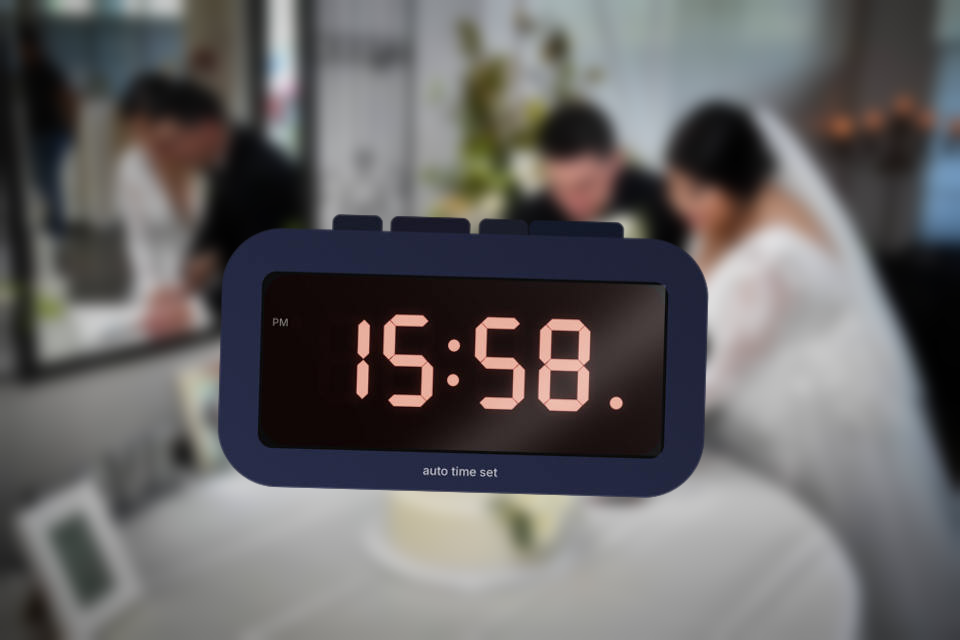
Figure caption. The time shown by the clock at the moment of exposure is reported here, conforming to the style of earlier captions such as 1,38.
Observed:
15,58
